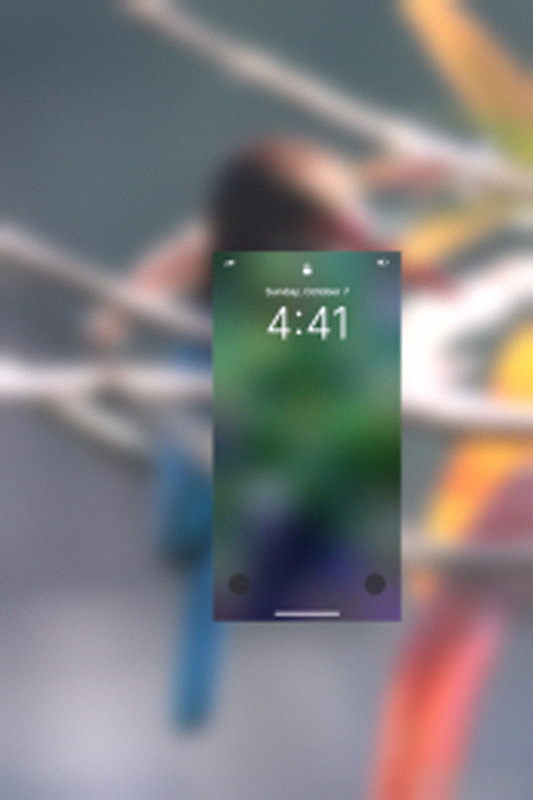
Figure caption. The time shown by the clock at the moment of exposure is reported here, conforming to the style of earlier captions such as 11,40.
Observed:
4,41
